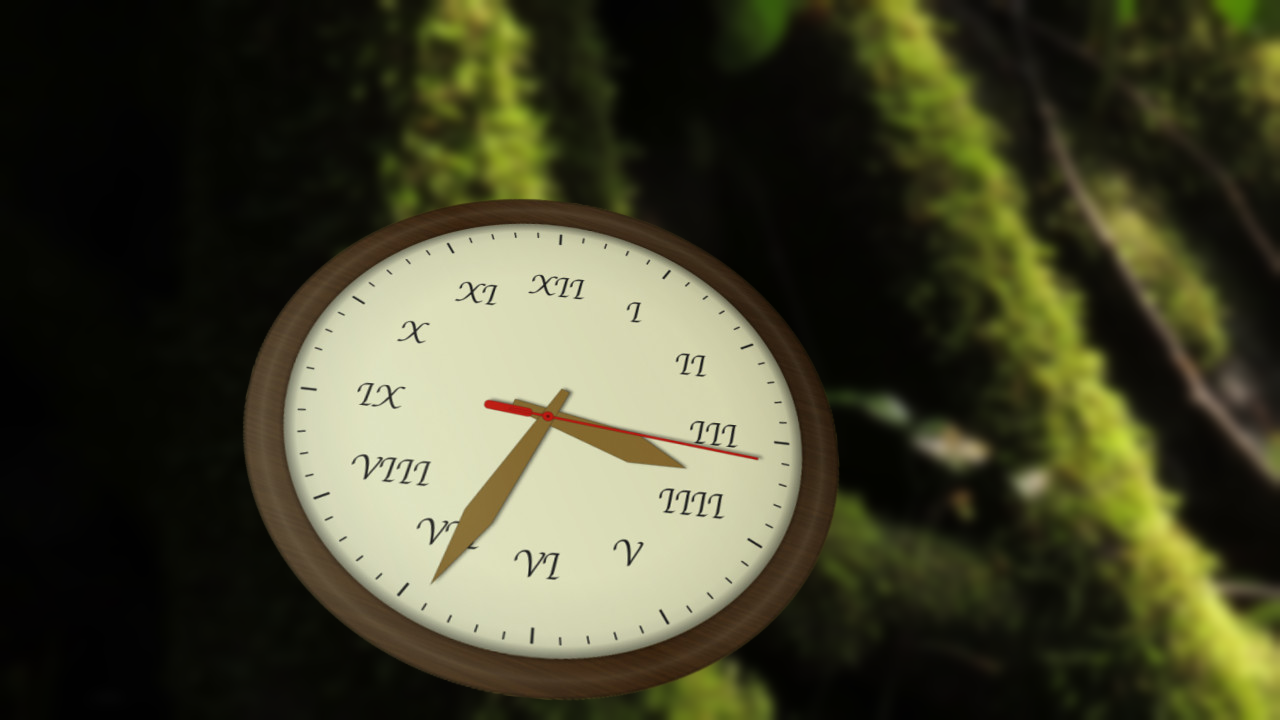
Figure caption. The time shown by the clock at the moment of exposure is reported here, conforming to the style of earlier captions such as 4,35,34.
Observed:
3,34,16
